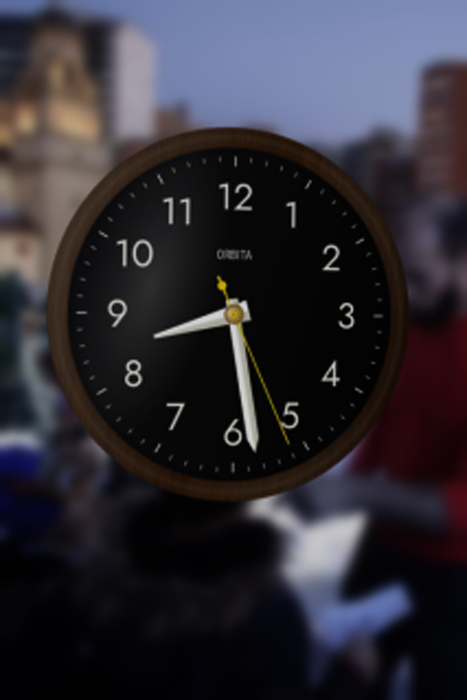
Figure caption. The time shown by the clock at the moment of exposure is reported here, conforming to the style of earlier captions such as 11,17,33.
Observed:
8,28,26
